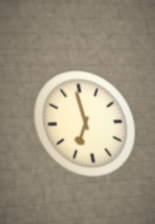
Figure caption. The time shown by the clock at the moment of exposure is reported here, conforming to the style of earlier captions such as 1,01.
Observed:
6,59
